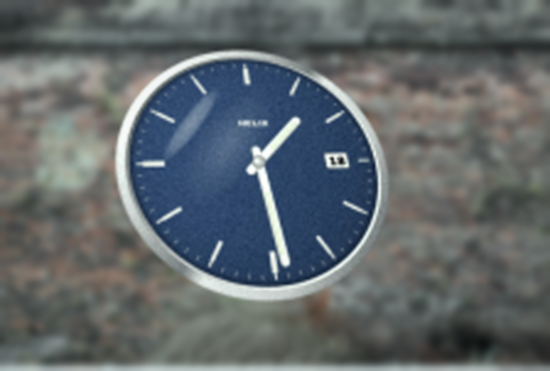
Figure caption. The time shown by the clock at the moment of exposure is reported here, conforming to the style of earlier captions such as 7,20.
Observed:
1,29
